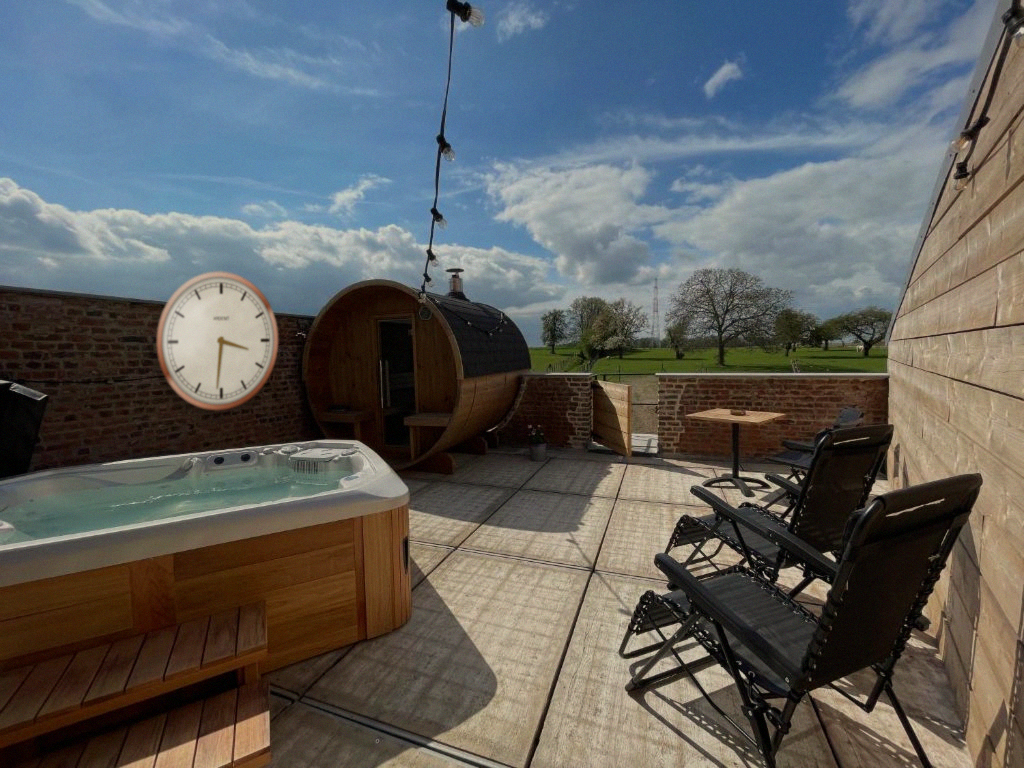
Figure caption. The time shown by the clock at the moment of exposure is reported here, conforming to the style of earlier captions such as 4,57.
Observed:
3,31
